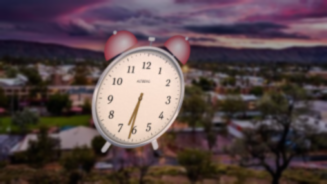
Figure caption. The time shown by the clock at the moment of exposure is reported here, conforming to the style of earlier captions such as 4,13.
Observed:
6,31
